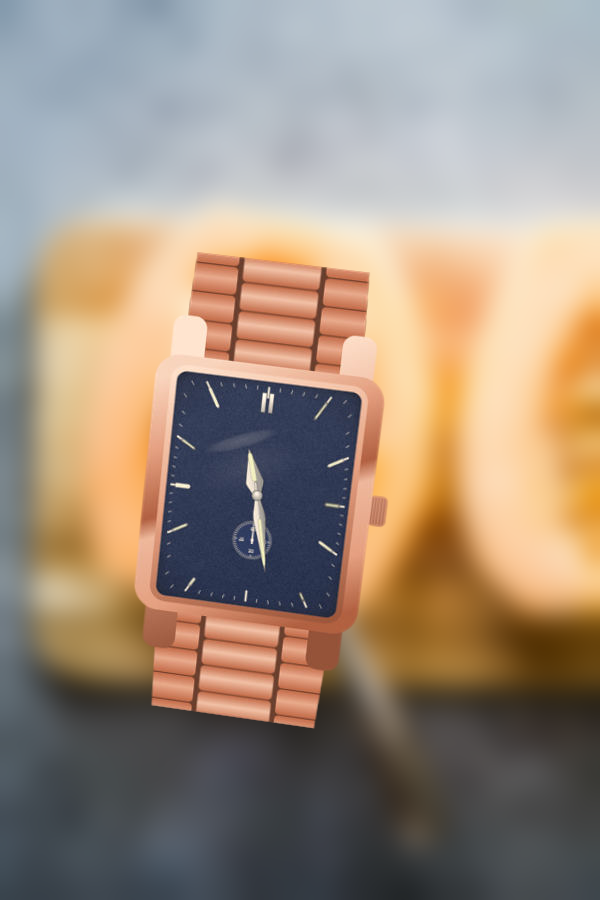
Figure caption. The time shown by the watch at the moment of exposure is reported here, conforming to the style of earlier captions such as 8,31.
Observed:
11,28
